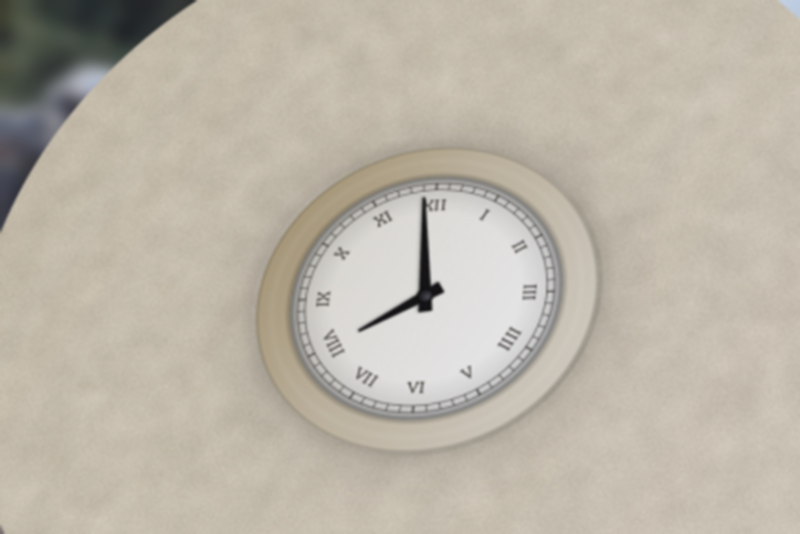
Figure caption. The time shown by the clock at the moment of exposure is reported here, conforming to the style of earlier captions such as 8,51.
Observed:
7,59
